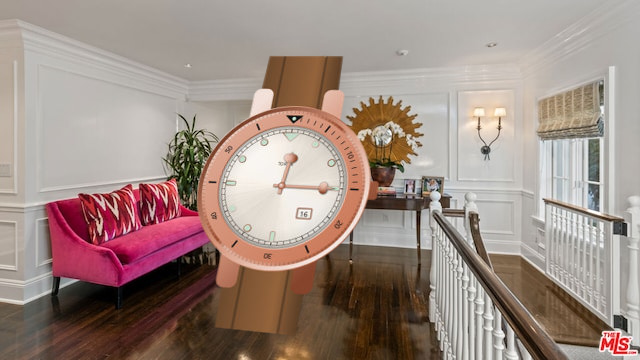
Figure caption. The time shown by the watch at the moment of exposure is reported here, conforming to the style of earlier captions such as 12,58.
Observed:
12,15
